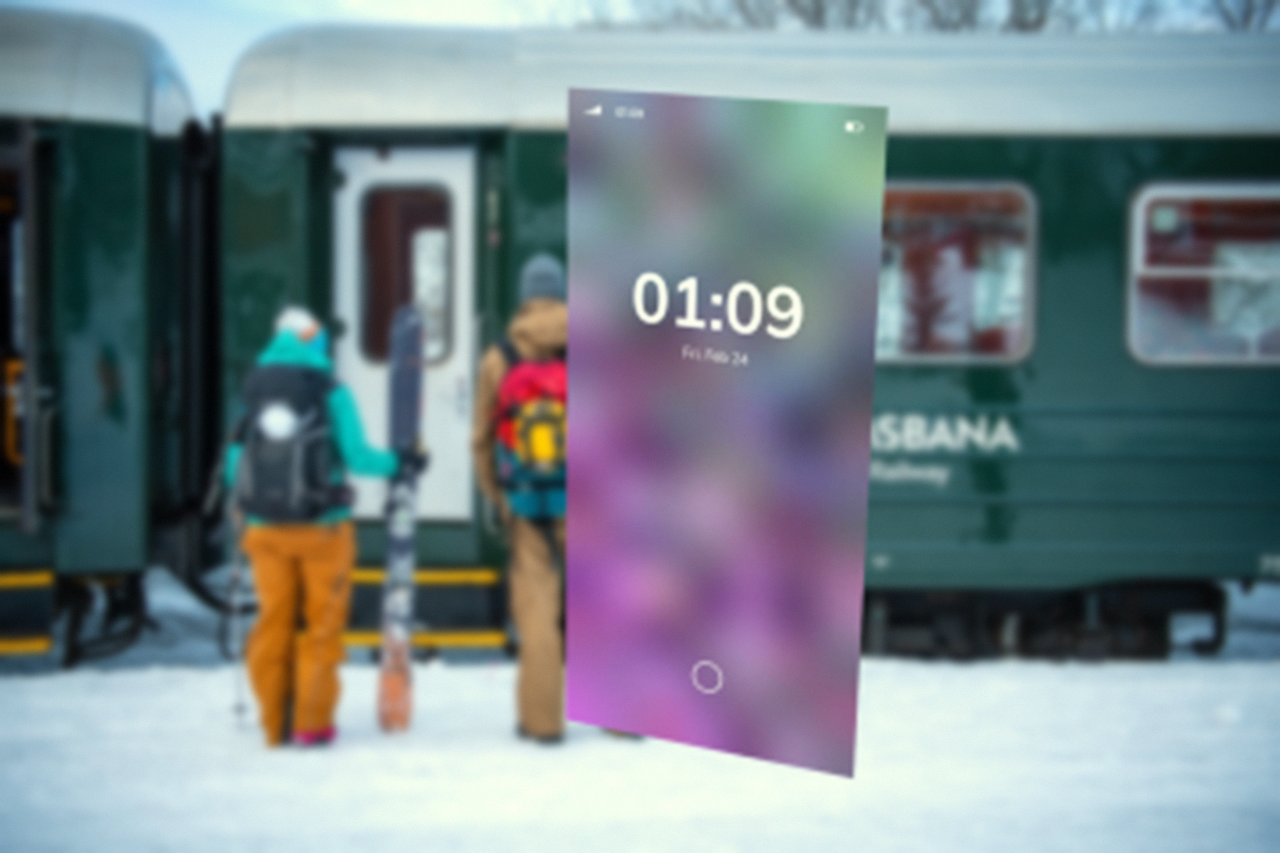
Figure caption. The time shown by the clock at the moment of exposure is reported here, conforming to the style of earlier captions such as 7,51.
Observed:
1,09
